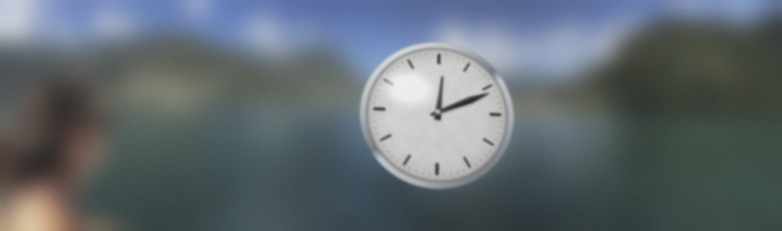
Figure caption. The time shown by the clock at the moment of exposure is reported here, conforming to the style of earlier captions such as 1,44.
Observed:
12,11
